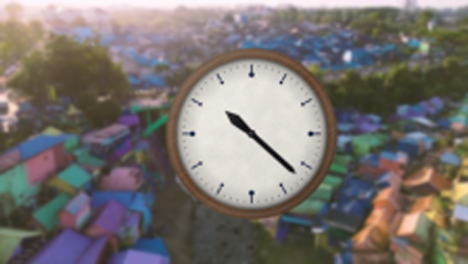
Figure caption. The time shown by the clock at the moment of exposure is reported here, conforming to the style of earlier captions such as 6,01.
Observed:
10,22
